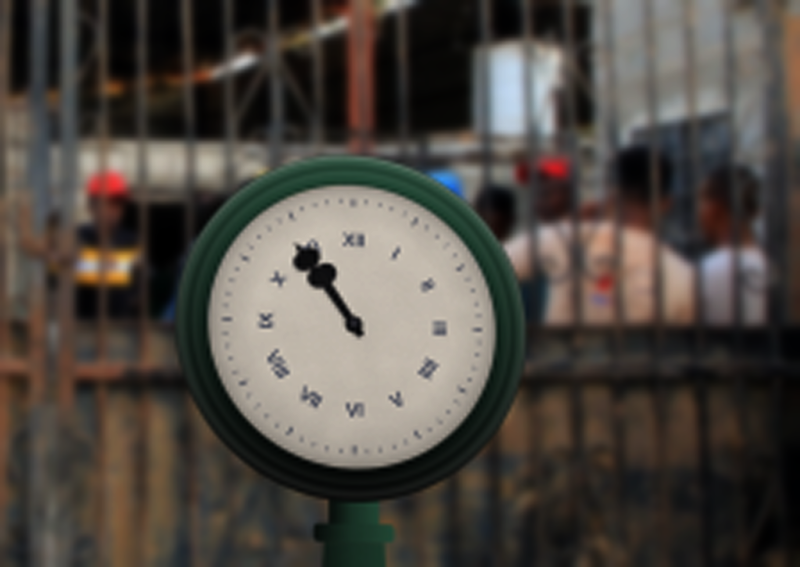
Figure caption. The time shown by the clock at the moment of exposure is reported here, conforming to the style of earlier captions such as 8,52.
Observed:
10,54
